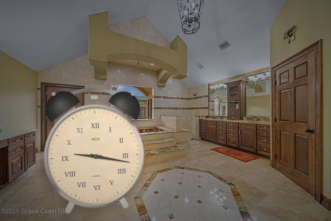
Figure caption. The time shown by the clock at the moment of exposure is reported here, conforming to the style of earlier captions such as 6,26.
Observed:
9,17
